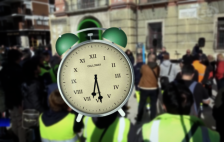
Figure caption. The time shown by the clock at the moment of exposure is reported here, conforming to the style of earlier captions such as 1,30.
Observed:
6,29
